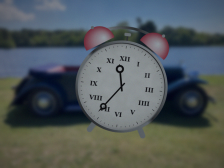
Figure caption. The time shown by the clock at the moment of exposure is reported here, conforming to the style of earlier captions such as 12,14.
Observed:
11,36
